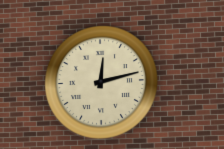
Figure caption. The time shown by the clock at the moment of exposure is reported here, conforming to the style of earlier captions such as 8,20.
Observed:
12,13
